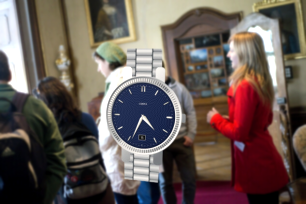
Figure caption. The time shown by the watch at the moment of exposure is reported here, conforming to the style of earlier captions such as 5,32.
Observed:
4,34
